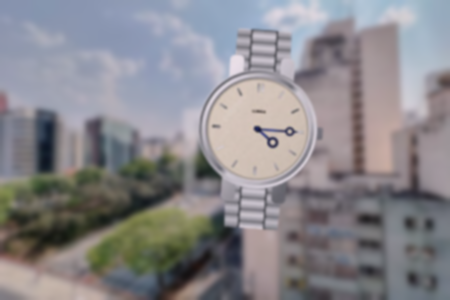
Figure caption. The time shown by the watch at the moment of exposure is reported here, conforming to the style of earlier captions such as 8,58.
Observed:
4,15
